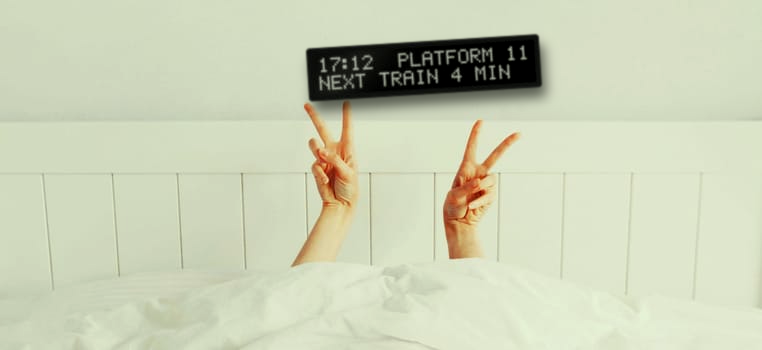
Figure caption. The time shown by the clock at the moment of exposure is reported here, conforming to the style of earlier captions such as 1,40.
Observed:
17,12
